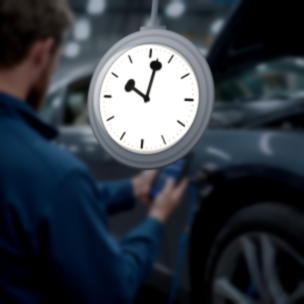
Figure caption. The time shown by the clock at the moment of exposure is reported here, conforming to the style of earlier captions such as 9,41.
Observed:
10,02
